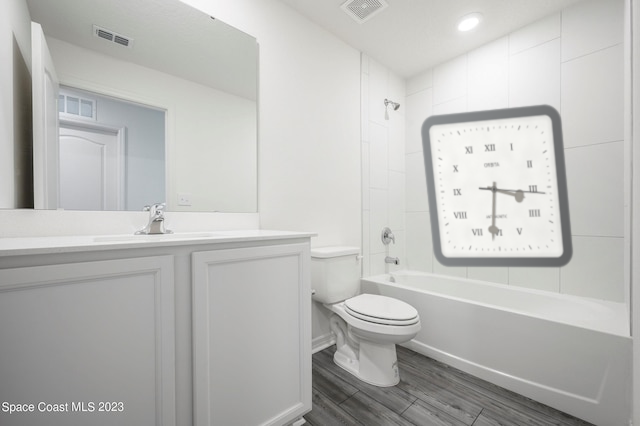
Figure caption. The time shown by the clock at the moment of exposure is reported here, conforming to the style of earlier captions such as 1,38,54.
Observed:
3,31,16
